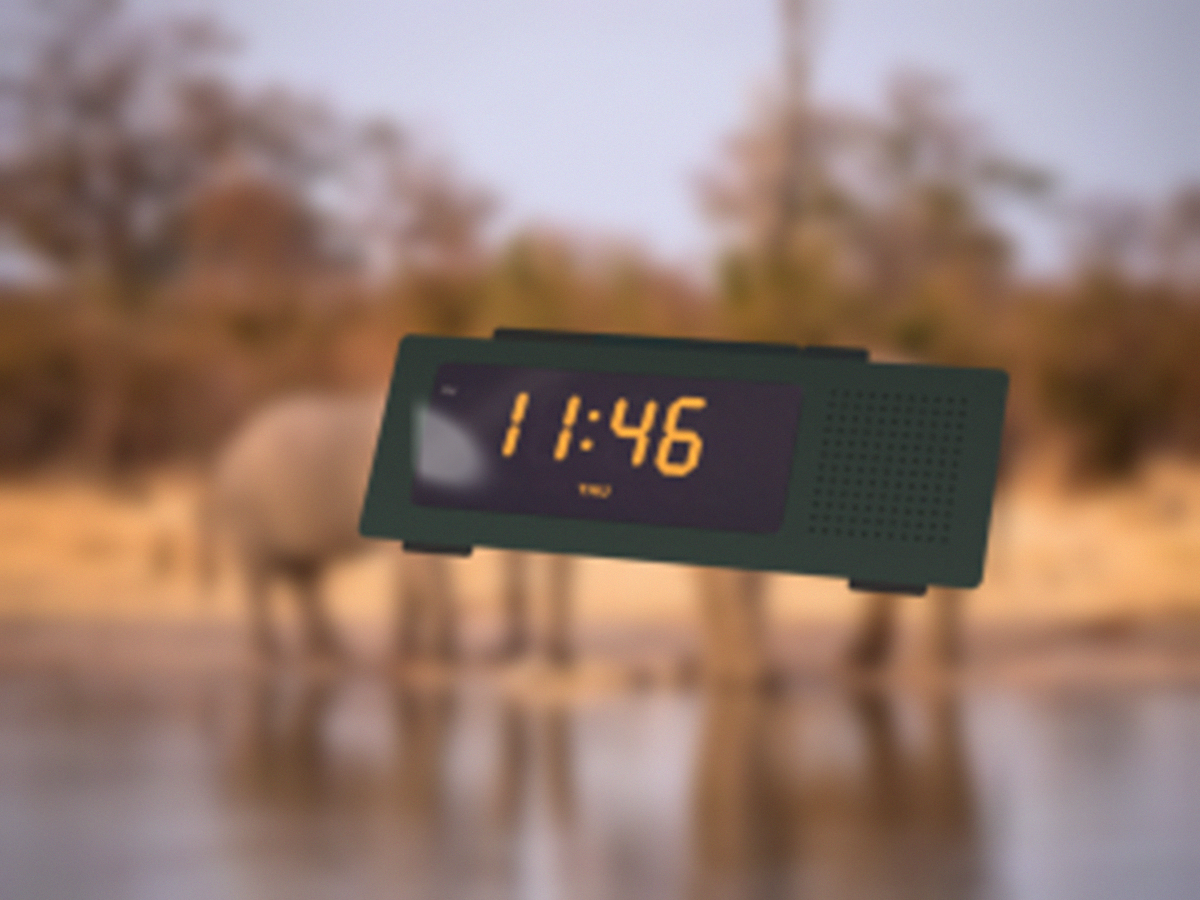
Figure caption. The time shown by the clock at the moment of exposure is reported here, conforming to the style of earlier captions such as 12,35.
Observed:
11,46
